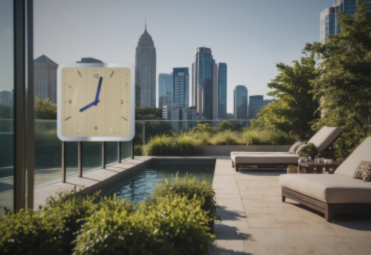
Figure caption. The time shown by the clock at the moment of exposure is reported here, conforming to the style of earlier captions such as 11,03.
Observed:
8,02
